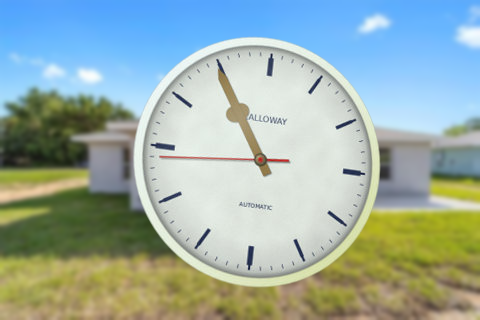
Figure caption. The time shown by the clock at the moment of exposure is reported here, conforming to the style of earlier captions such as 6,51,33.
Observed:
10,54,44
